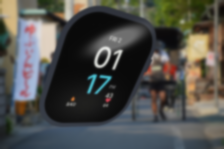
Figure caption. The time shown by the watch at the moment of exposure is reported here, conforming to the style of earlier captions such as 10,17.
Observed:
1,17
